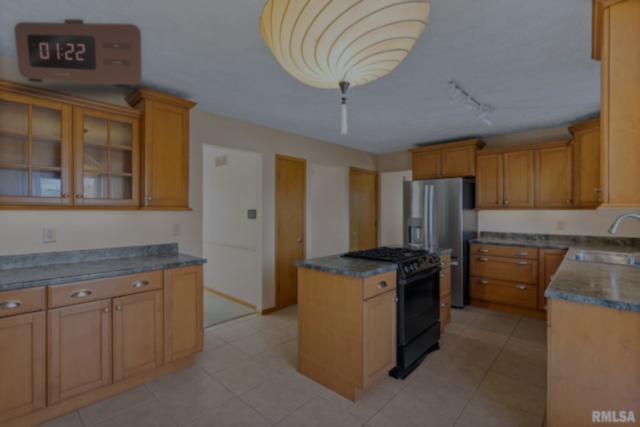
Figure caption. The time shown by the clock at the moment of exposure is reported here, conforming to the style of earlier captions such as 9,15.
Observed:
1,22
